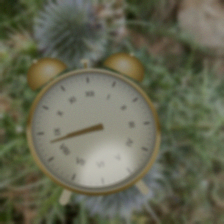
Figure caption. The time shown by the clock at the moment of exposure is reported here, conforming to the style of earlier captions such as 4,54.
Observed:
8,43
